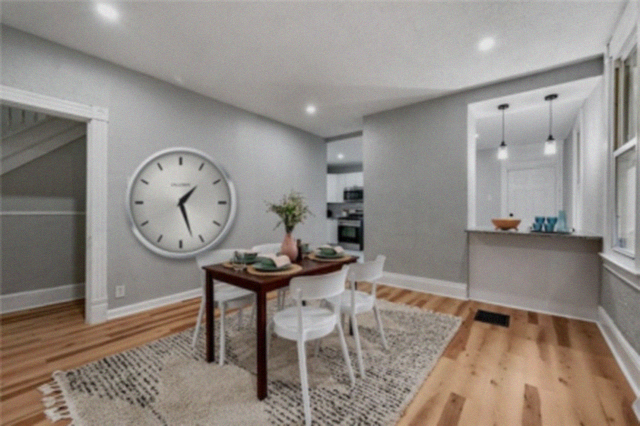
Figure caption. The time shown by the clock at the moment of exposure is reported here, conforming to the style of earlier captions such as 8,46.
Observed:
1,27
